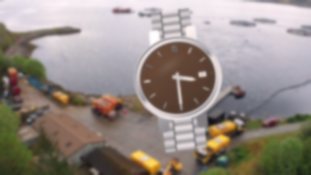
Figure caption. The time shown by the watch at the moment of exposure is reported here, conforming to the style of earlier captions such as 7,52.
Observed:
3,30
